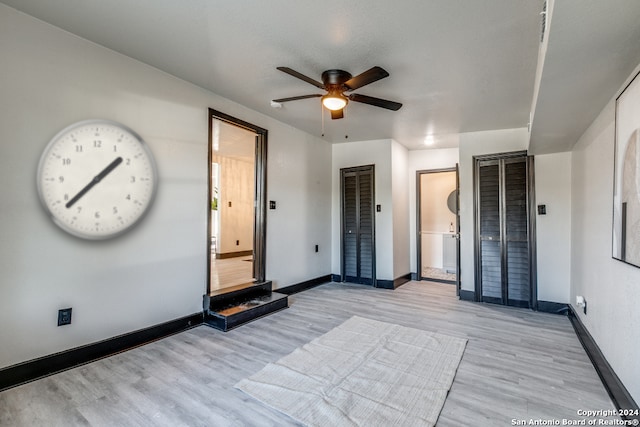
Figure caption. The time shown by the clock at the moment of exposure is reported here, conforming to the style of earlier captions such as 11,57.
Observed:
1,38
